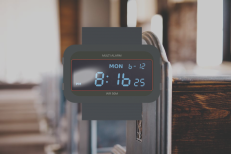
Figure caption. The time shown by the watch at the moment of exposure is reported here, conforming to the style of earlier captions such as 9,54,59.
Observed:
8,16,25
